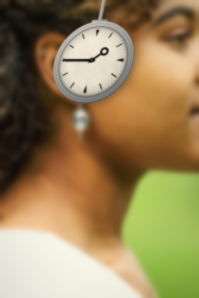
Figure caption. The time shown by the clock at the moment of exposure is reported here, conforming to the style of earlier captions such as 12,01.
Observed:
1,45
